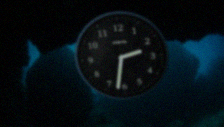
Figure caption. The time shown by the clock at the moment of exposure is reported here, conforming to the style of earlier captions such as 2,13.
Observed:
2,32
